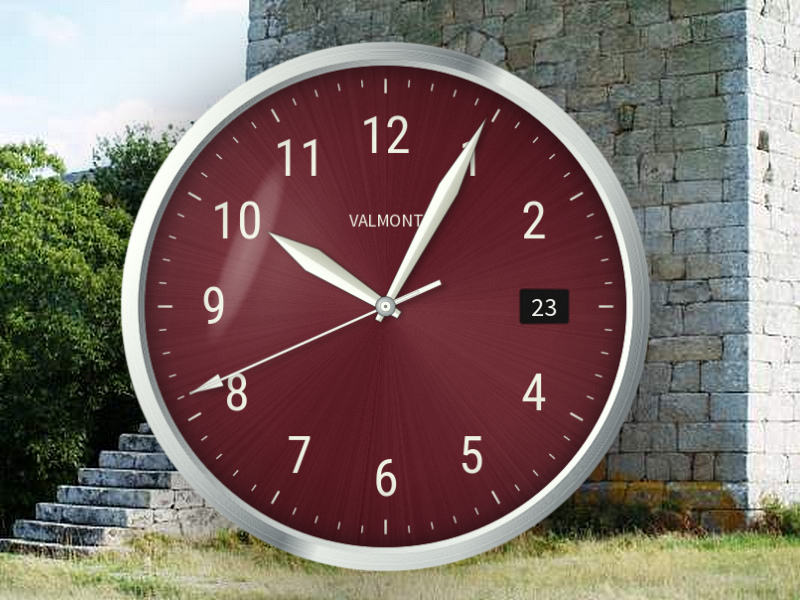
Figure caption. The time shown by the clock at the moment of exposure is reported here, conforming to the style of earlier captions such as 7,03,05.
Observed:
10,04,41
